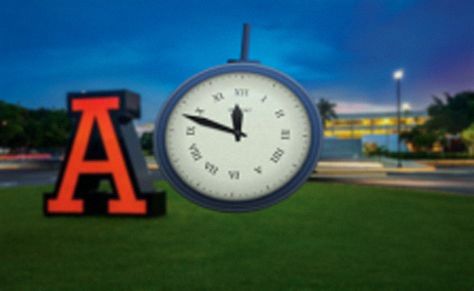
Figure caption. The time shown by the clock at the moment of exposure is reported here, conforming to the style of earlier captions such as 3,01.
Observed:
11,48
